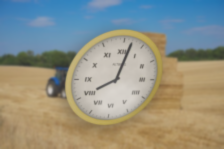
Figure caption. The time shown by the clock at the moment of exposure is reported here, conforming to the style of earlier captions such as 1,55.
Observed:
8,02
